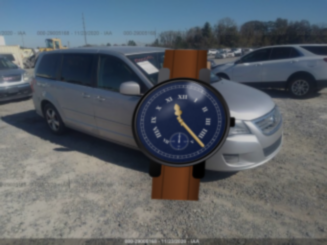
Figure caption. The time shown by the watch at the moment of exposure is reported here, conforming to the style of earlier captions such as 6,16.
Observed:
11,23
